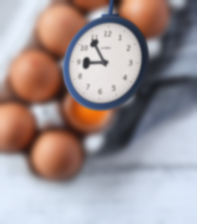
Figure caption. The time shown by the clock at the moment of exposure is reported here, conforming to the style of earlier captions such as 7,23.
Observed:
8,54
